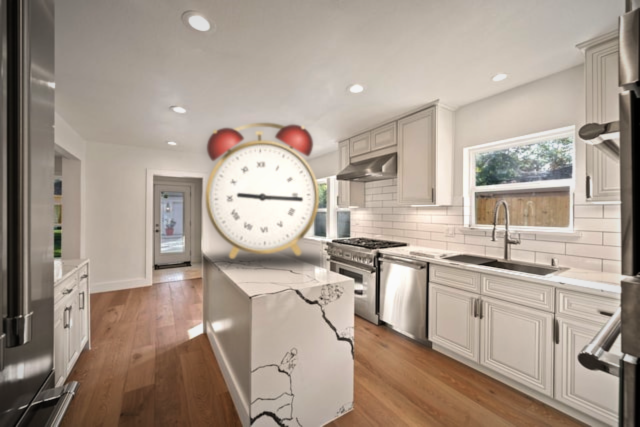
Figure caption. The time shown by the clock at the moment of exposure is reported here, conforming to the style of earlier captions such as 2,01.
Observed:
9,16
